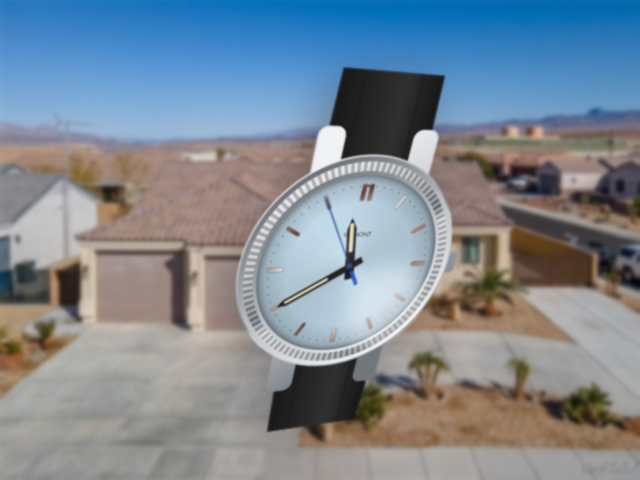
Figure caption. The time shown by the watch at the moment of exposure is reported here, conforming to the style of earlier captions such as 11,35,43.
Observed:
11,39,55
